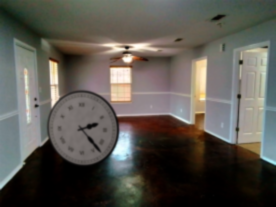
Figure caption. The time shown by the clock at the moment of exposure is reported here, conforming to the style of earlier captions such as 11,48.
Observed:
2,23
